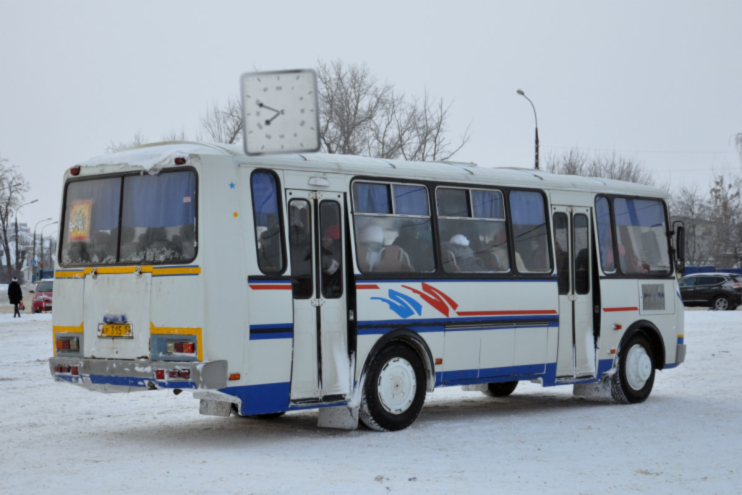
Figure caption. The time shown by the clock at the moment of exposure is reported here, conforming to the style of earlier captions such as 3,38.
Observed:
7,49
